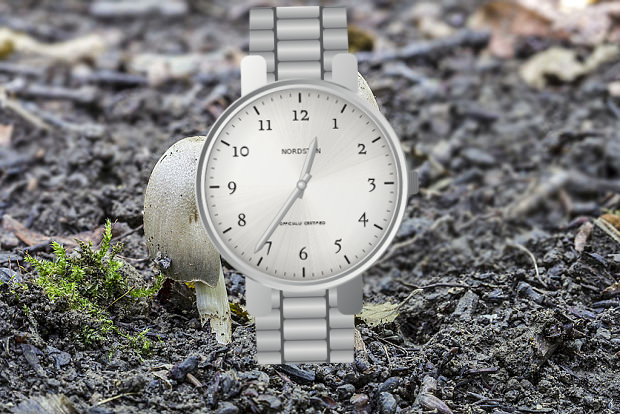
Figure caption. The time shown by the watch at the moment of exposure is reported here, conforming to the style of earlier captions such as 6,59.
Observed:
12,36
